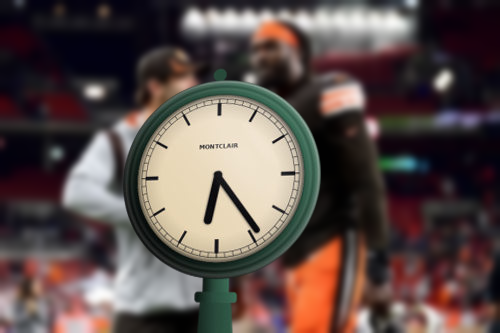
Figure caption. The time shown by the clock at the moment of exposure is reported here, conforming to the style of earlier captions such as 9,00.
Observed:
6,24
